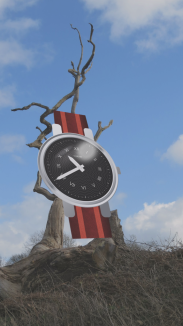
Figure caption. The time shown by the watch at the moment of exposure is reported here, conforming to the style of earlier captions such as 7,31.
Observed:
10,40
